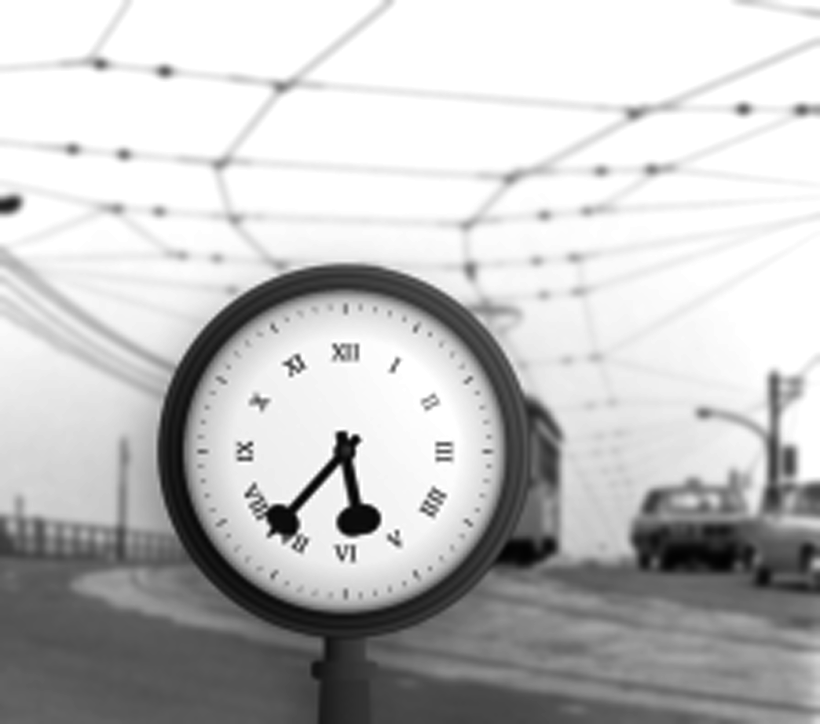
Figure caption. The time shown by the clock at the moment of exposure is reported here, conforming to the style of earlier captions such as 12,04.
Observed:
5,37
